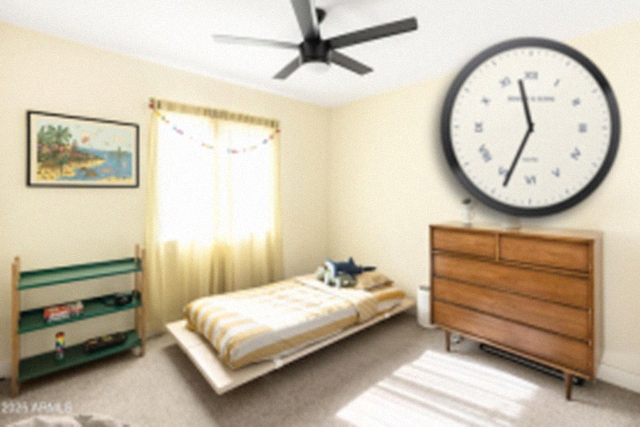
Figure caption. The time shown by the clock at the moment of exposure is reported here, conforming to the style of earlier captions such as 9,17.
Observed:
11,34
